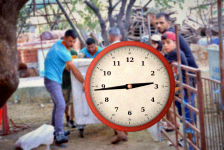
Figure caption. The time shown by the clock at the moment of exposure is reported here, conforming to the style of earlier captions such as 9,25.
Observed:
2,44
